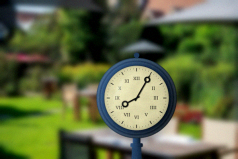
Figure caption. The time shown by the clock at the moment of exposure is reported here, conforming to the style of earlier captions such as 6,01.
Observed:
8,05
